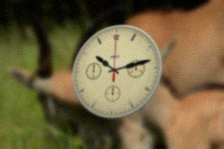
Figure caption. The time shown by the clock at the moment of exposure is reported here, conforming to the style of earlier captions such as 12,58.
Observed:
10,13
